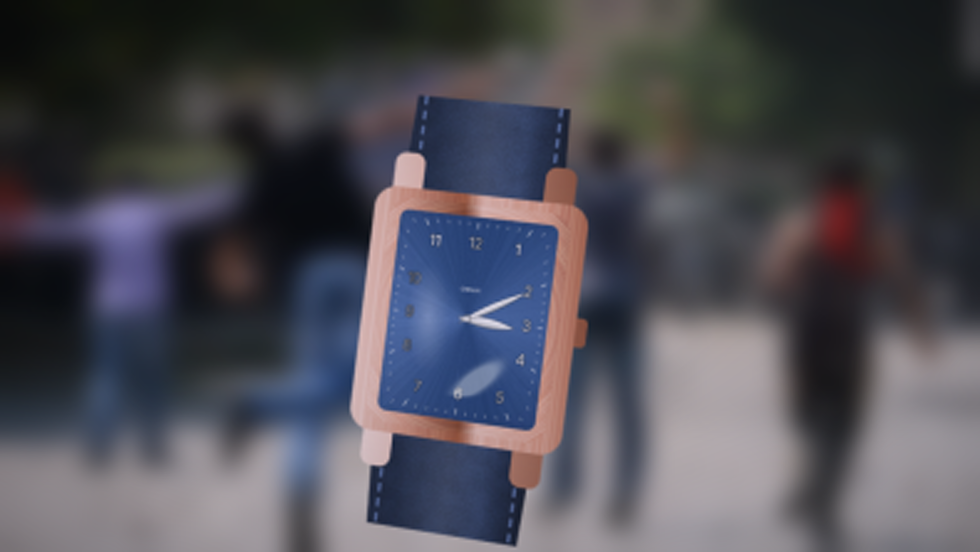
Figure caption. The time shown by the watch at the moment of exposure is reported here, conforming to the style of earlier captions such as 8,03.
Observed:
3,10
